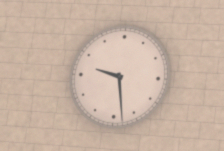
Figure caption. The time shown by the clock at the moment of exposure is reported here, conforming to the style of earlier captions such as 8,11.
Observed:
9,28
